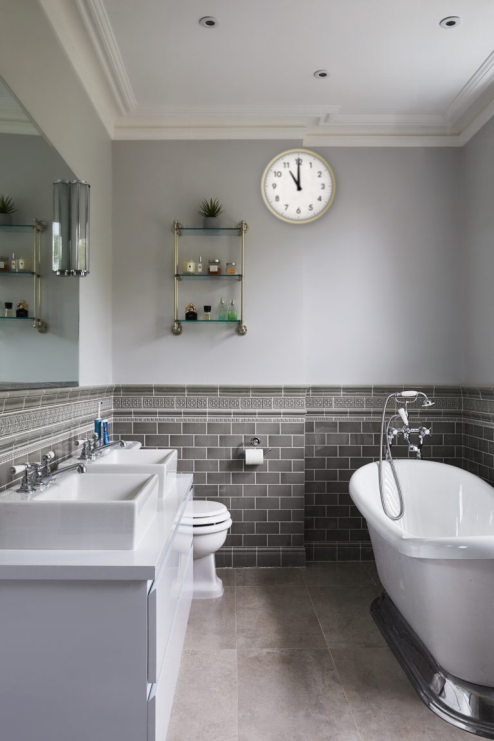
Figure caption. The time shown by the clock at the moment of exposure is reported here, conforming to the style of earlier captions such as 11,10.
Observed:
11,00
